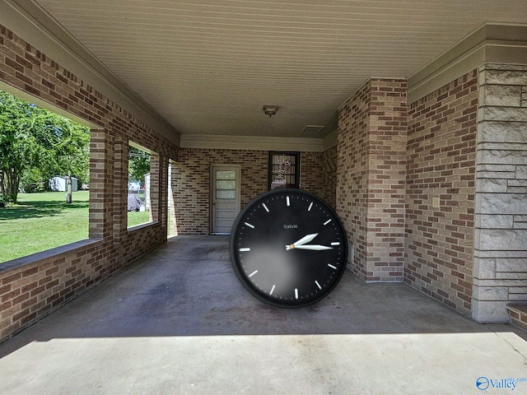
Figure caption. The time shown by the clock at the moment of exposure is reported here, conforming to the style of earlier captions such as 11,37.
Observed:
2,16
